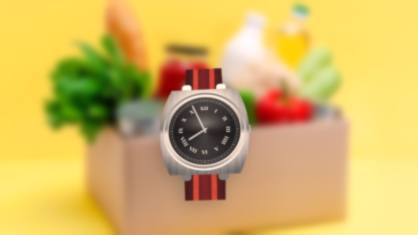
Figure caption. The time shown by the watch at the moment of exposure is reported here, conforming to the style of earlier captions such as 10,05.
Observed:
7,56
